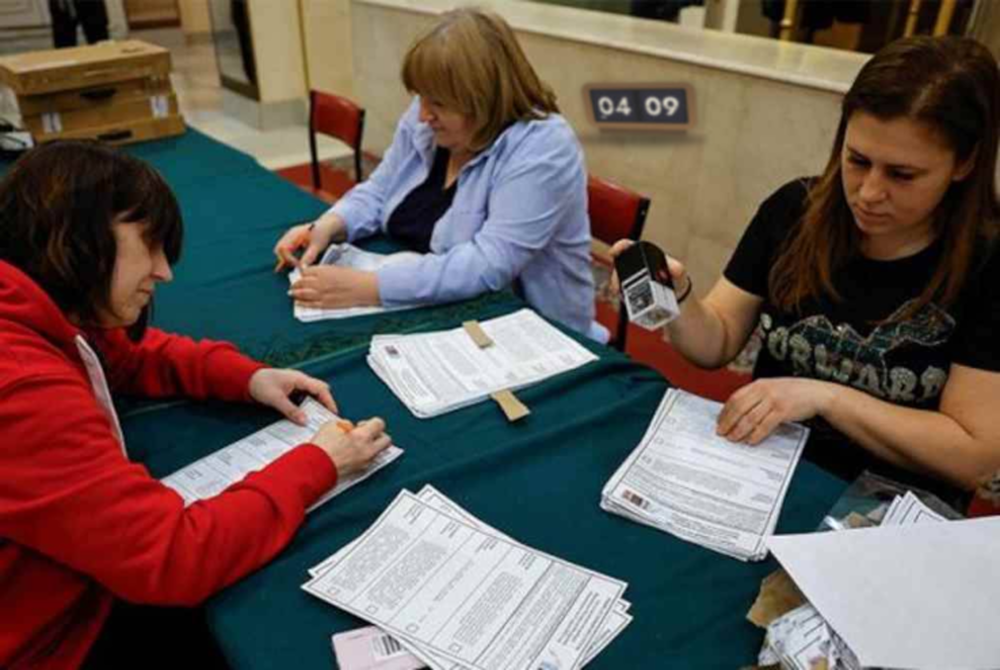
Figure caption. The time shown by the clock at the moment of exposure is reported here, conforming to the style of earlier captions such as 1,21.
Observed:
4,09
